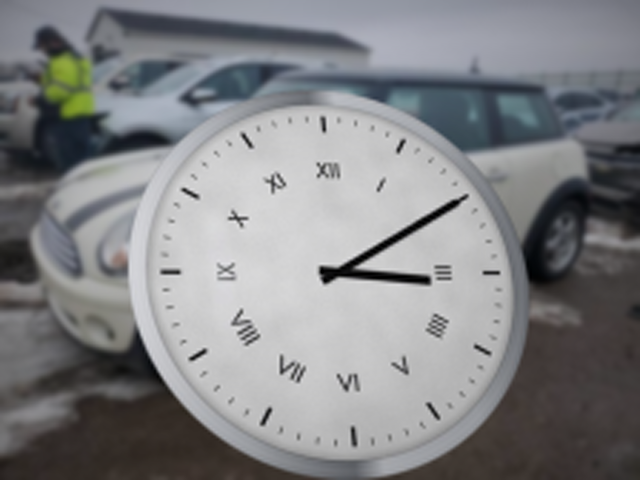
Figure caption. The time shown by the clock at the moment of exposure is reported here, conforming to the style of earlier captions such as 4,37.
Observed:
3,10
